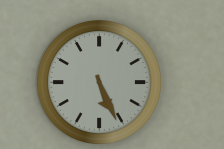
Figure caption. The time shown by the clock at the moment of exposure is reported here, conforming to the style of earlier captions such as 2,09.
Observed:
5,26
